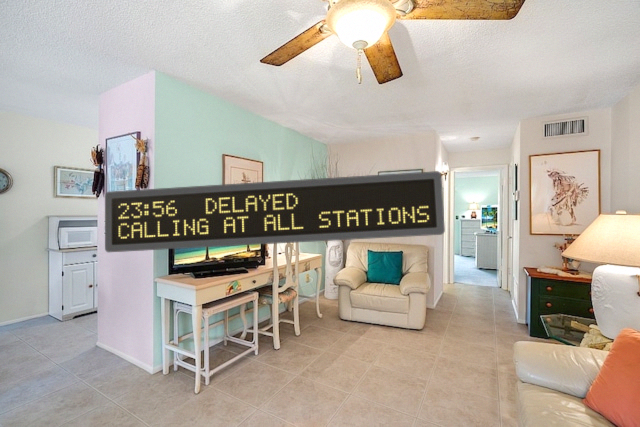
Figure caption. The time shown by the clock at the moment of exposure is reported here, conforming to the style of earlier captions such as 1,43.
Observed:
23,56
